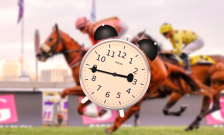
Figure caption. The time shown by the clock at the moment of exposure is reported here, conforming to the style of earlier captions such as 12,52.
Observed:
2,44
